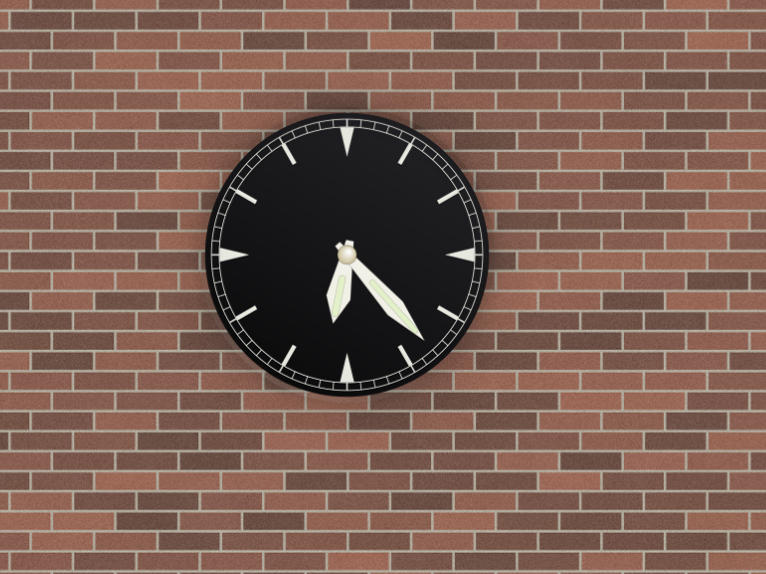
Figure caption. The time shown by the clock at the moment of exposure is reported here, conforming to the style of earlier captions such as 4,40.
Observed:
6,23
